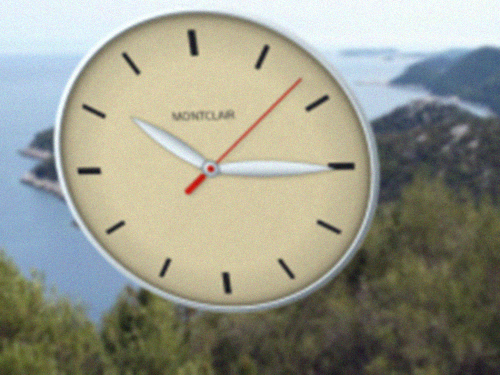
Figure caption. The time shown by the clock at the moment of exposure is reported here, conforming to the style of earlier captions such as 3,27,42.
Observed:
10,15,08
